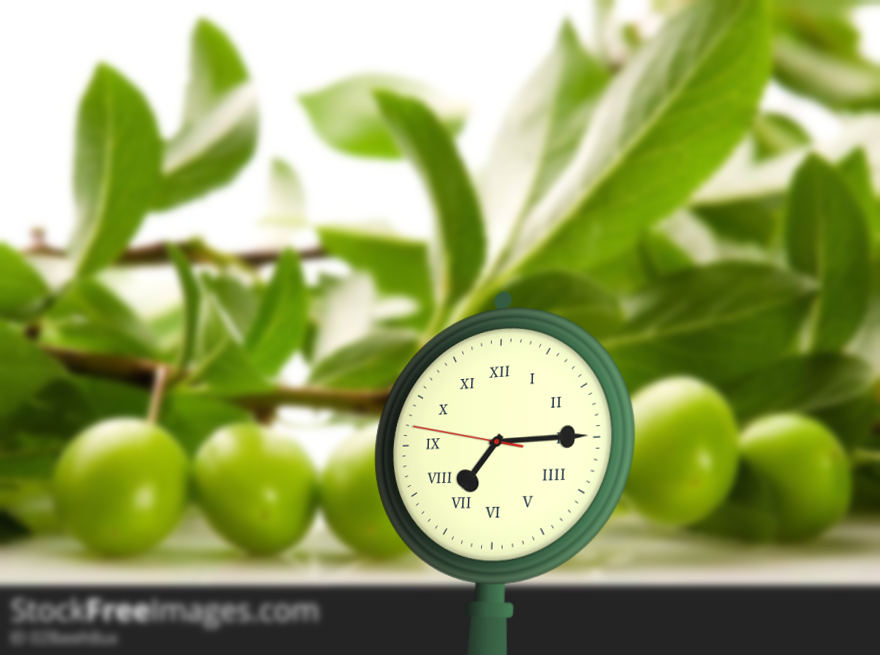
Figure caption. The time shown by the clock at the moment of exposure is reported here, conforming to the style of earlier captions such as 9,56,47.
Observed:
7,14,47
